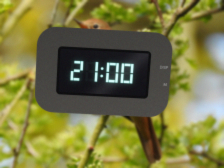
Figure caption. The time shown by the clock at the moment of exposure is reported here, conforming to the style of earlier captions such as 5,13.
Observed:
21,00
